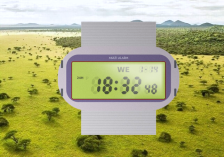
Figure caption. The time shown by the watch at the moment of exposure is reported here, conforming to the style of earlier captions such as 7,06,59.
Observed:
18,32,48
